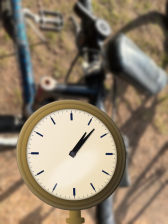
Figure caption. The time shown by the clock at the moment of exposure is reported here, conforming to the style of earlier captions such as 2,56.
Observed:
1,07
